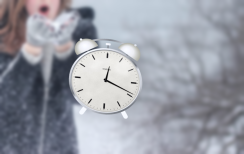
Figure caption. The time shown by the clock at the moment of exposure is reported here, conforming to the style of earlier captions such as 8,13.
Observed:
12,19
